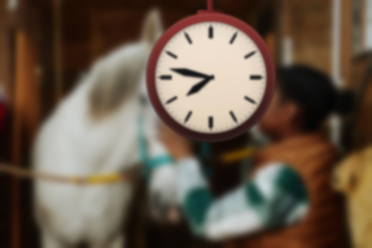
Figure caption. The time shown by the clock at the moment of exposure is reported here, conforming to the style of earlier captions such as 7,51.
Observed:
7,47
